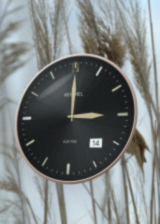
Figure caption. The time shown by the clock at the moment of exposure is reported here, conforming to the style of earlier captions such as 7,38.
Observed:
3,00
